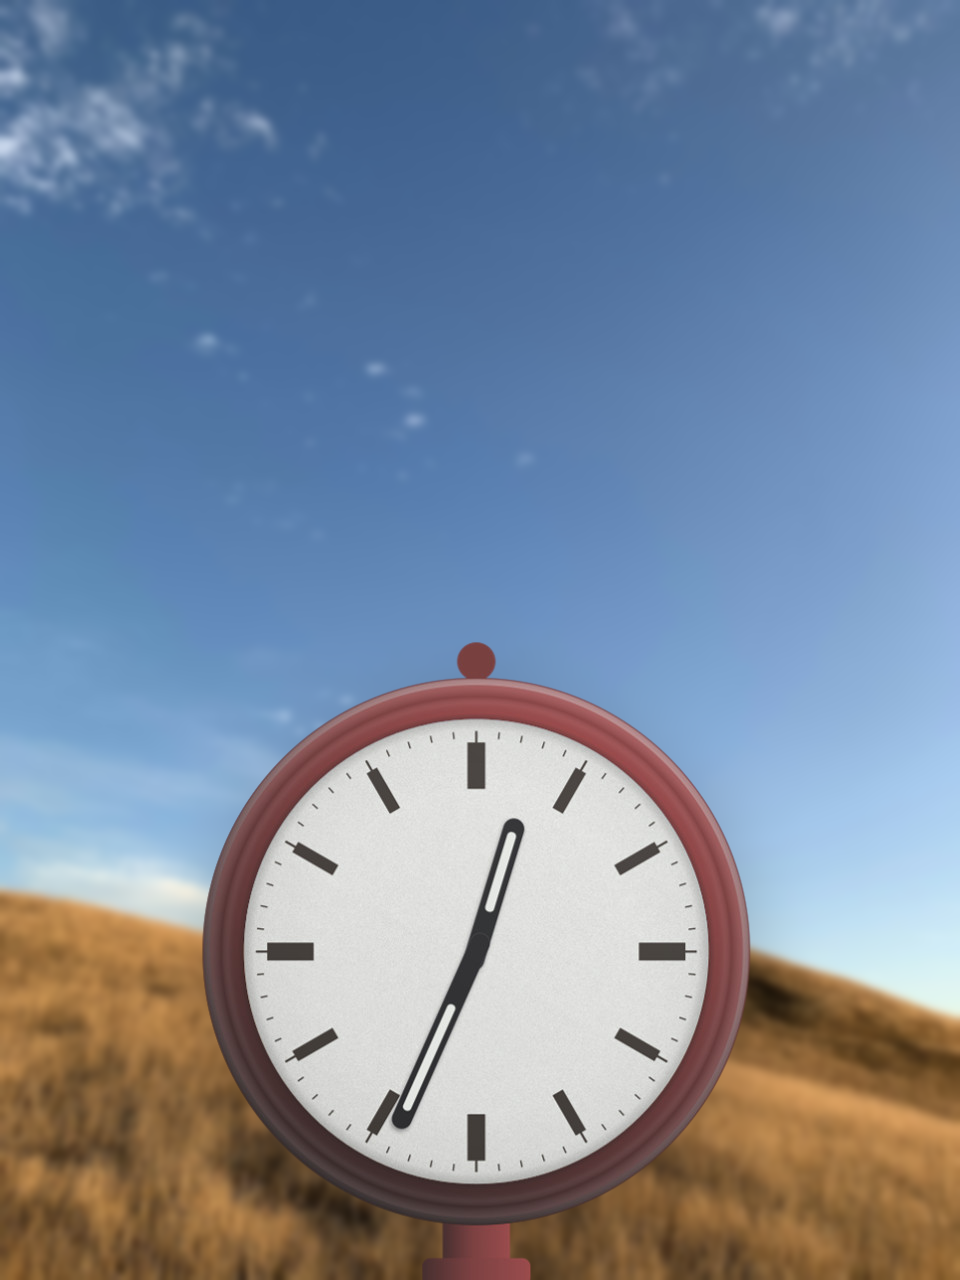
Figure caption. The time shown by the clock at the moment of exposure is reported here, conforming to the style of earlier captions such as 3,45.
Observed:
12,34
